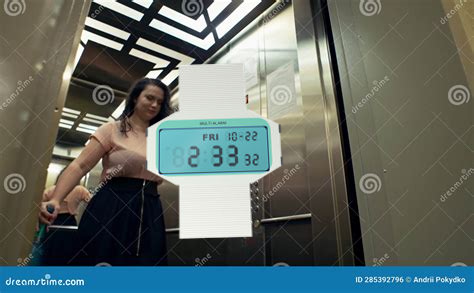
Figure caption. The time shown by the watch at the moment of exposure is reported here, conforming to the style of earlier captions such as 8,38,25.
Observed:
2,33,32
